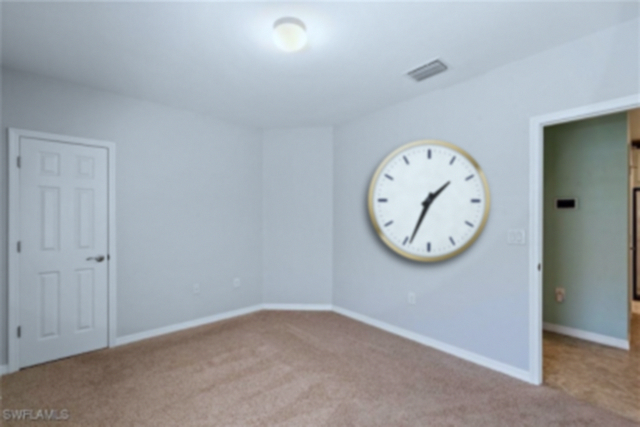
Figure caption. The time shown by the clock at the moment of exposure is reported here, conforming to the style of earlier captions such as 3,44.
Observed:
1,34
